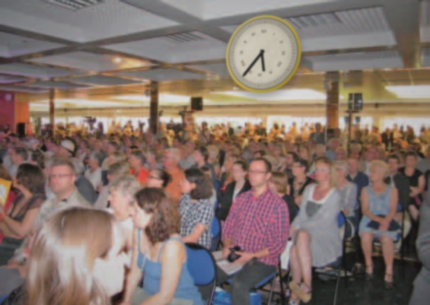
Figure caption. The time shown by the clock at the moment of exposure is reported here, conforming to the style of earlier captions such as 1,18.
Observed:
5,36
